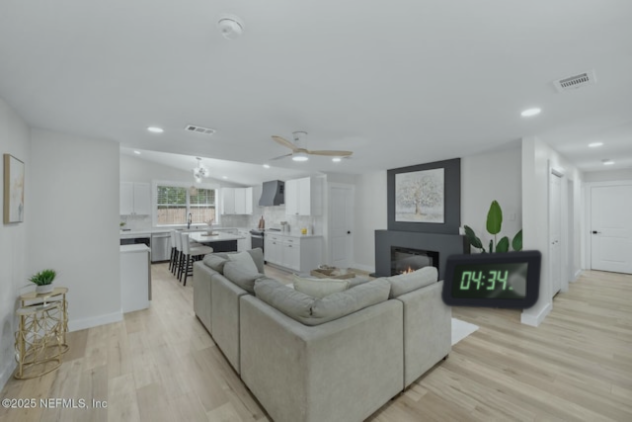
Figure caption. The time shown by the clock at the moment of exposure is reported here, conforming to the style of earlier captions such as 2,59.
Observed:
4,34
